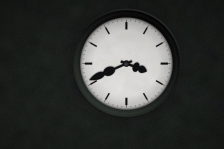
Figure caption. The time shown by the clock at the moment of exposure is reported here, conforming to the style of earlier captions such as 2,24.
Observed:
3,41
